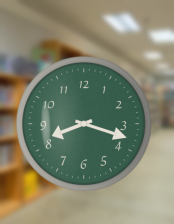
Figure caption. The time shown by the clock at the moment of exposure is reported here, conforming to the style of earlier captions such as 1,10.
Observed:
8,18
